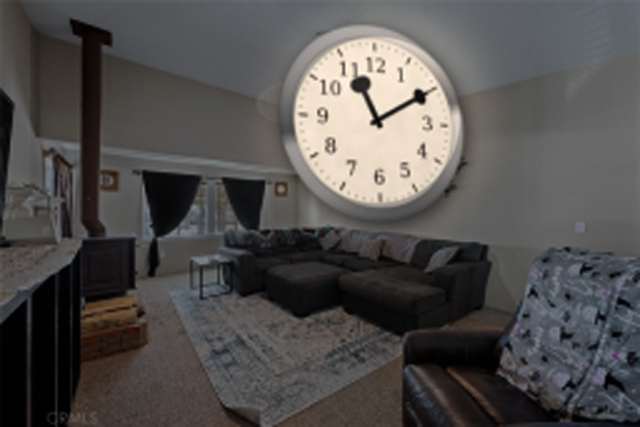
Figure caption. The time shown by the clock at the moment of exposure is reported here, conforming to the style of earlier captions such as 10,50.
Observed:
11,10
